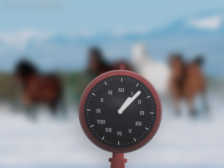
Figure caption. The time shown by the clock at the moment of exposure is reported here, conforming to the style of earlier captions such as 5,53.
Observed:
1,07
